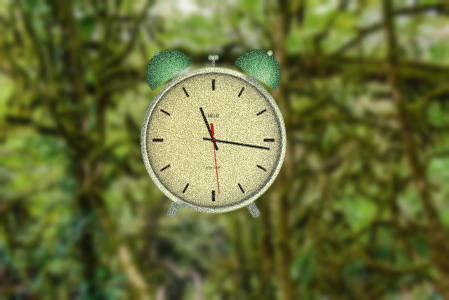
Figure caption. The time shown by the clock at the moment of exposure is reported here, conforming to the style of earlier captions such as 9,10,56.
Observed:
11,16,29
